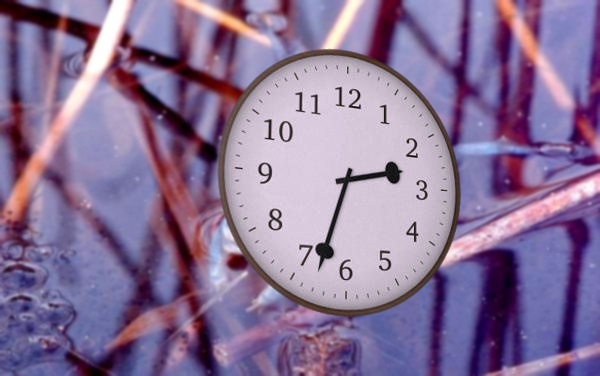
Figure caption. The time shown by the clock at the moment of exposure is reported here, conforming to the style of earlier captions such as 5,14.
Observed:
2,33
